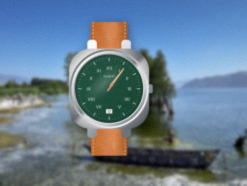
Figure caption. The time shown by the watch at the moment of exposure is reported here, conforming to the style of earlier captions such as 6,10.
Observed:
1,06
